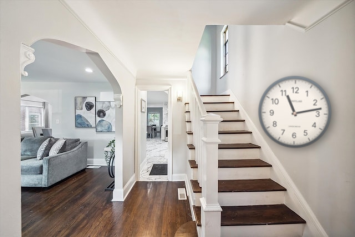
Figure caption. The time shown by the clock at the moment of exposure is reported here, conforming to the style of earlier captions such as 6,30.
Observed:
11,13
